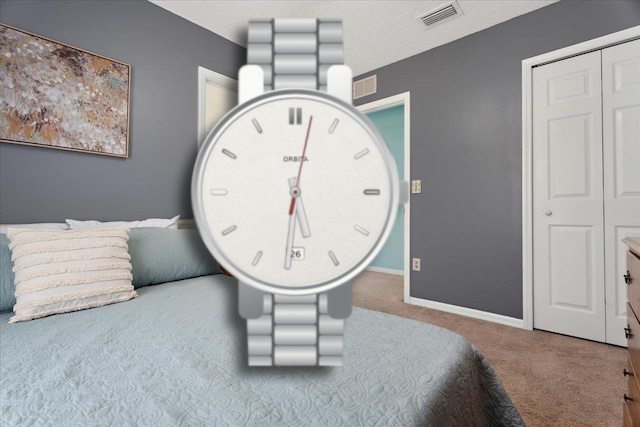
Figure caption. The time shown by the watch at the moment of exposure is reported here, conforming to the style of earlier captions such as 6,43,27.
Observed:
5,31,02
